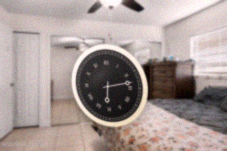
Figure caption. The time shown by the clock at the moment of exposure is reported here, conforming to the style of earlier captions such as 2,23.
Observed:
6,13
